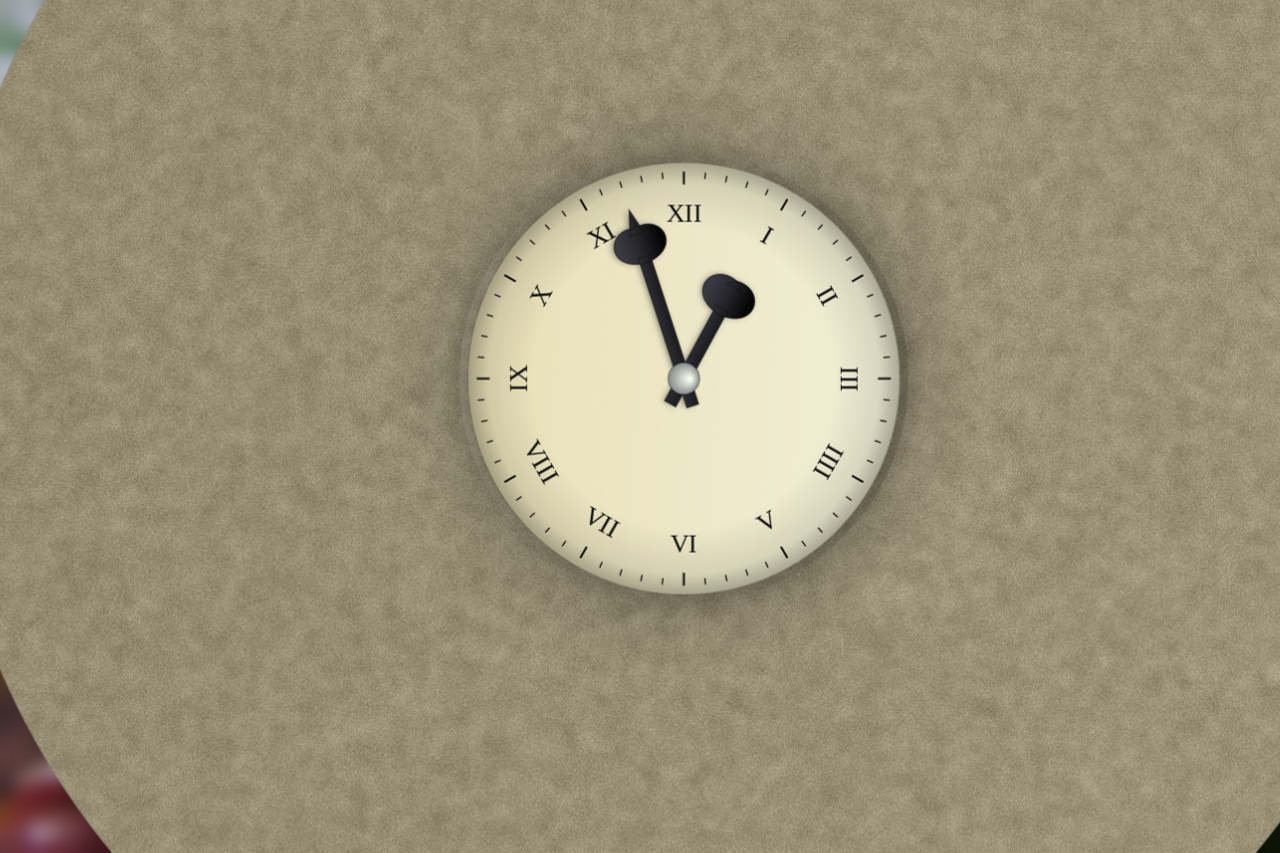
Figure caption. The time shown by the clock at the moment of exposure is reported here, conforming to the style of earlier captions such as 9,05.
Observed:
12,57
